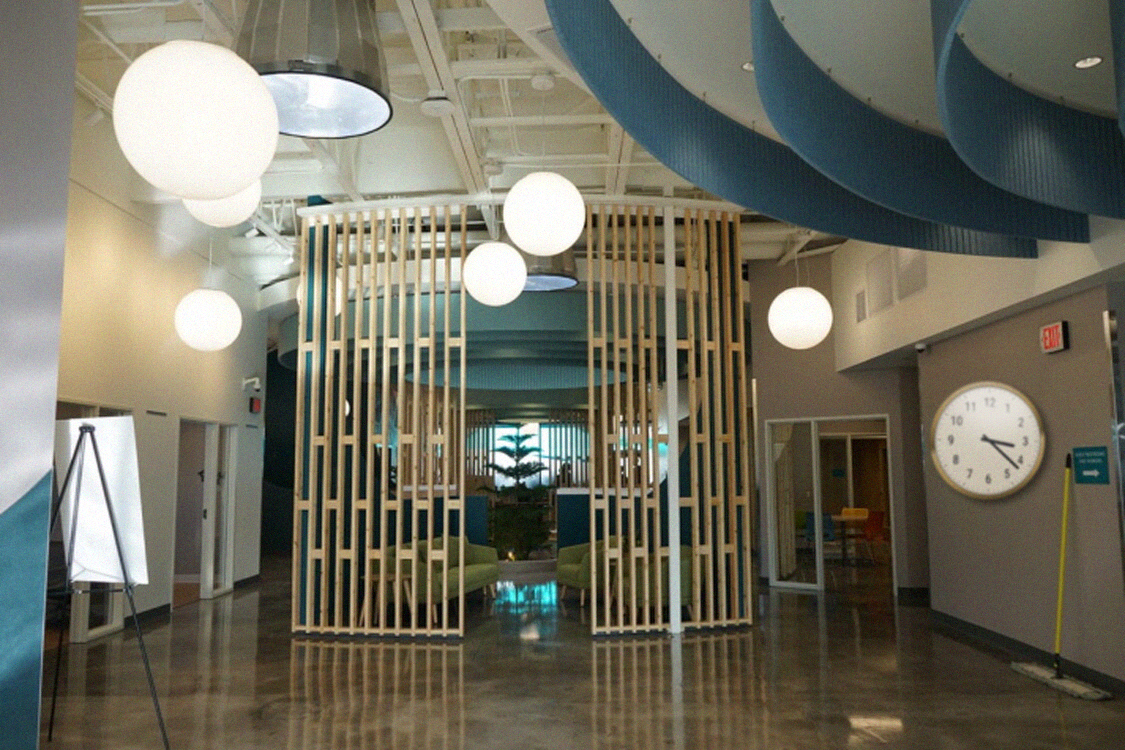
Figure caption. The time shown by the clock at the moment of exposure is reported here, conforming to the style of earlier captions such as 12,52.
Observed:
3,22
